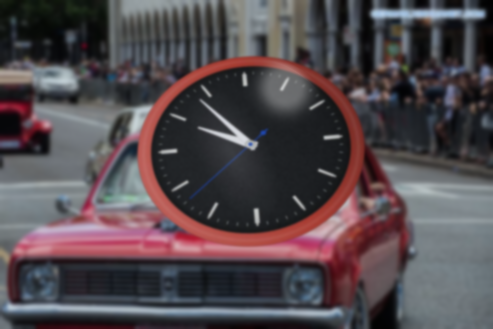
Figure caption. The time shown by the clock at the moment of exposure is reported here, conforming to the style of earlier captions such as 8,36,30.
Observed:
9,53,38
